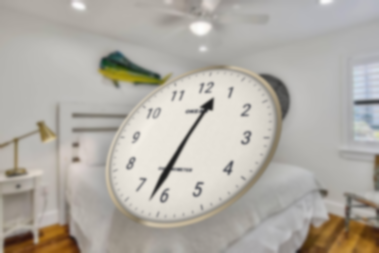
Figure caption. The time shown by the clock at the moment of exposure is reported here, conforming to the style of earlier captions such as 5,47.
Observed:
12,32
